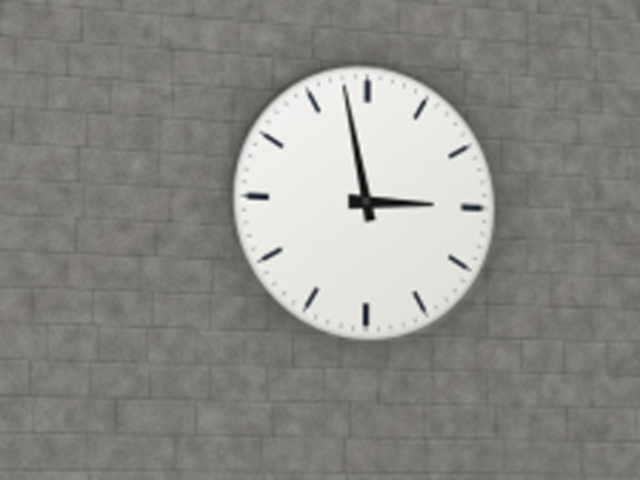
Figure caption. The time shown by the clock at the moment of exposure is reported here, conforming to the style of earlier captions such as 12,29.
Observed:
2,58
